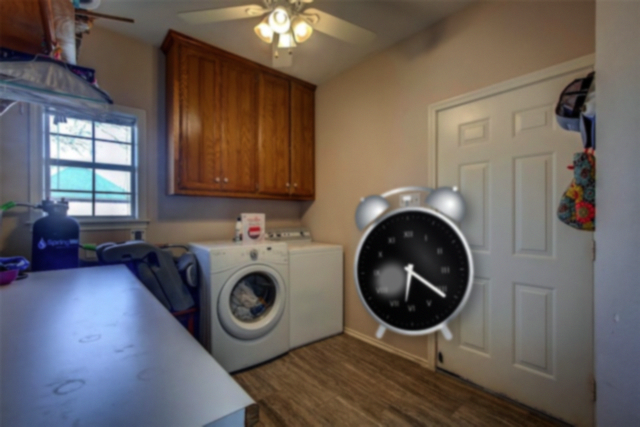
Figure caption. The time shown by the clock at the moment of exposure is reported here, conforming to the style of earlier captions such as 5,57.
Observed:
6,21
